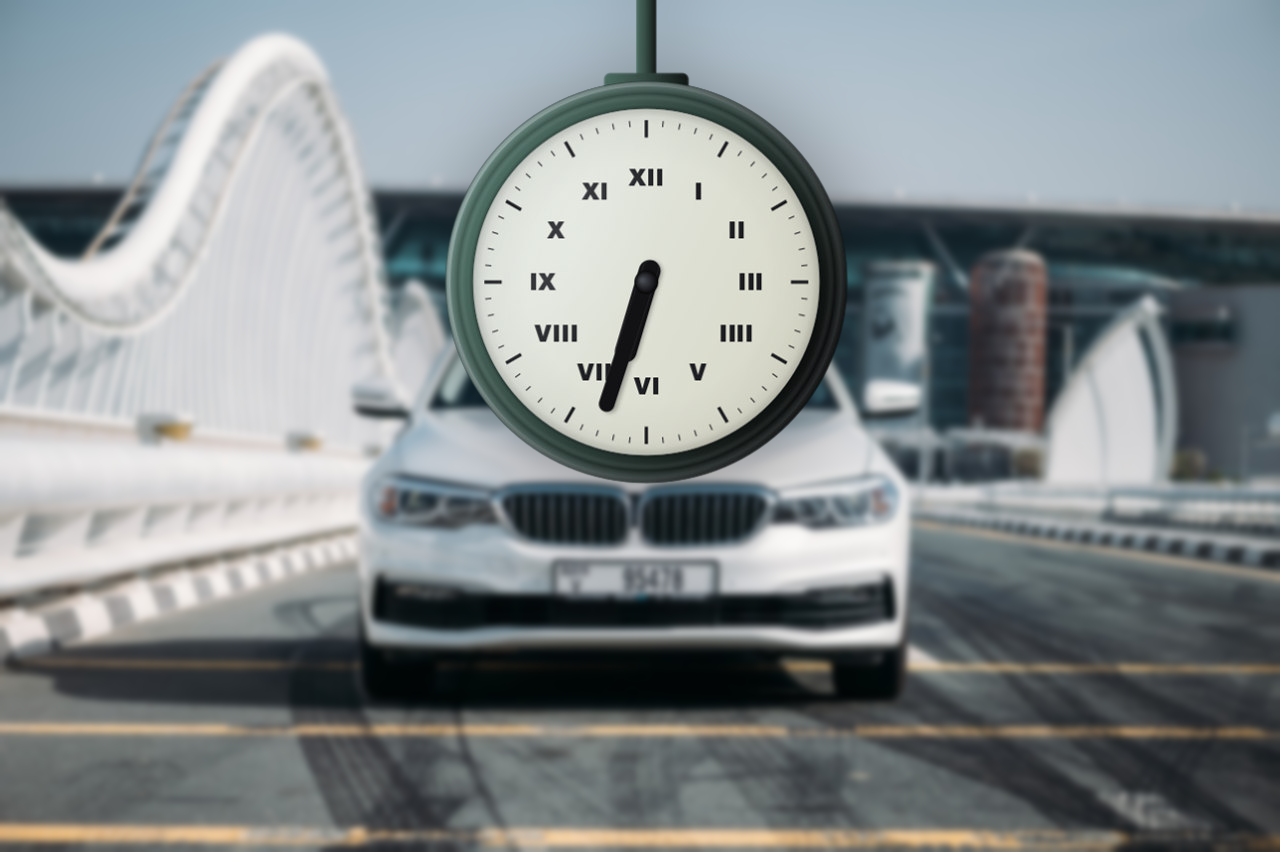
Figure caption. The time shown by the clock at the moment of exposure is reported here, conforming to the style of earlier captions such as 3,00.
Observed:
6,33
